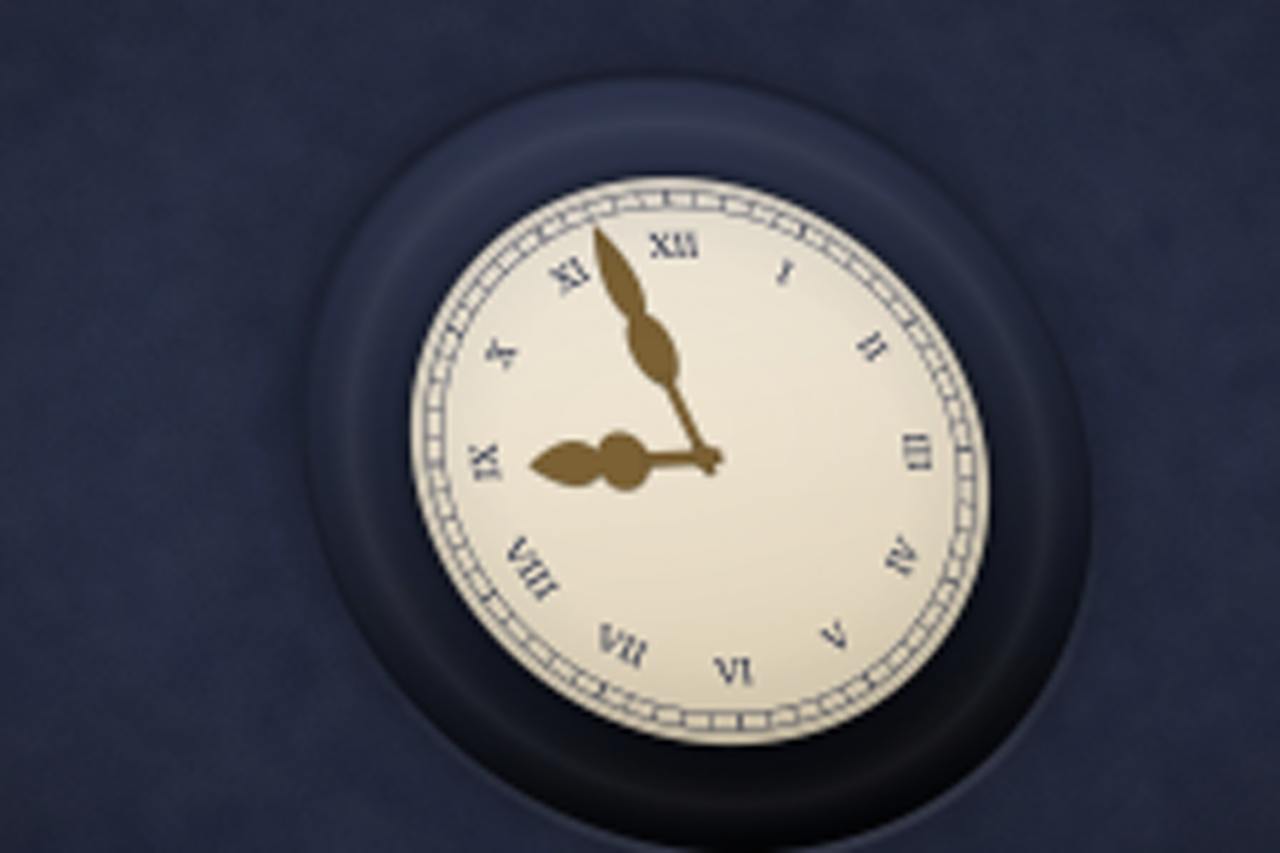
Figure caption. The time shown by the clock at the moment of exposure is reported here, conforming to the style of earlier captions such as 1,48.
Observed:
8,57
